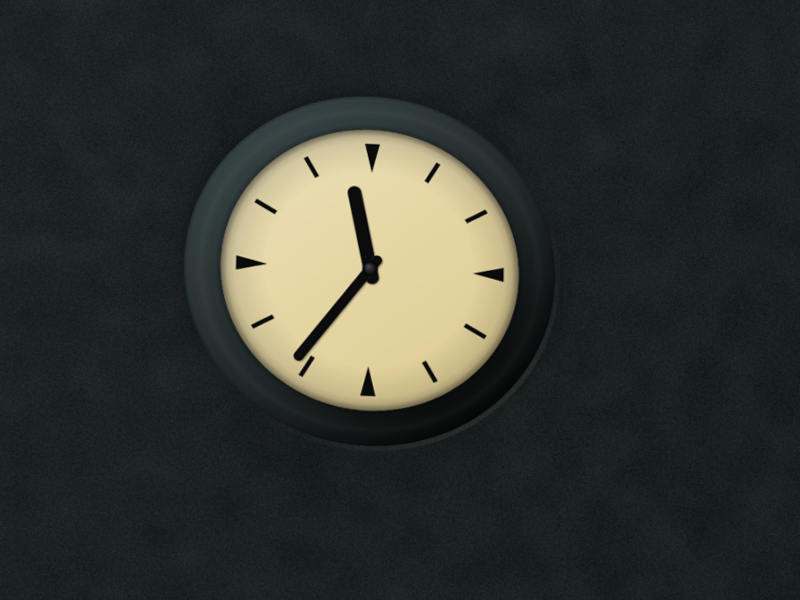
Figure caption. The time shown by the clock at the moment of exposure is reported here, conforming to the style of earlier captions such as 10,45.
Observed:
11,36
